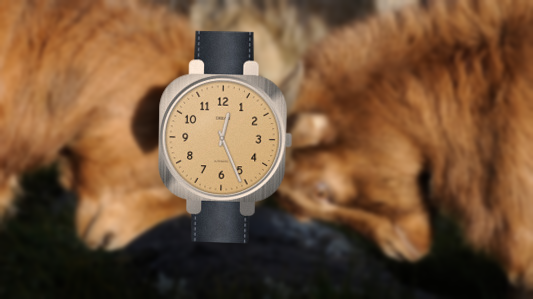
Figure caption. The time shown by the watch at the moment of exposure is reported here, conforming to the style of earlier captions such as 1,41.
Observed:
12,26
